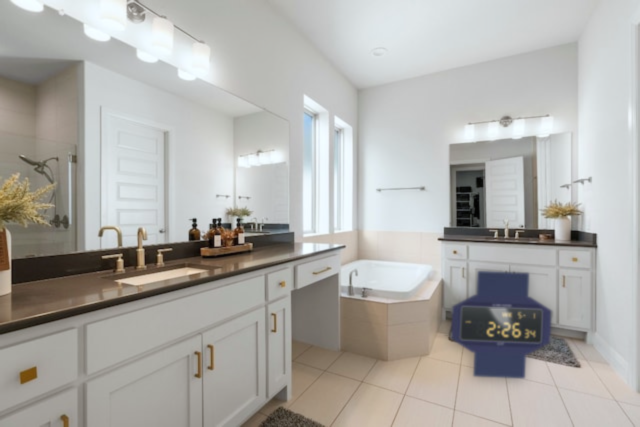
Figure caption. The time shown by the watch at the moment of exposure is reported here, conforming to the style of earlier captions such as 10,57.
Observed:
2,26
